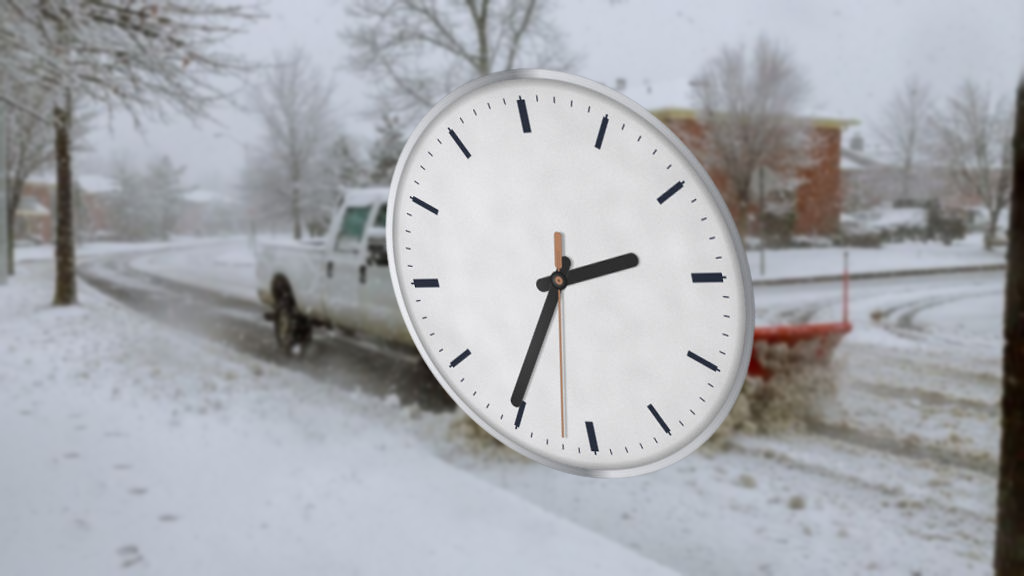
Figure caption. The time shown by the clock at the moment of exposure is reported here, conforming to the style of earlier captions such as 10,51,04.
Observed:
2,35,32
